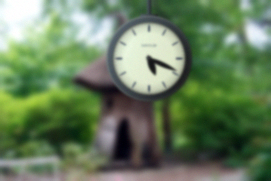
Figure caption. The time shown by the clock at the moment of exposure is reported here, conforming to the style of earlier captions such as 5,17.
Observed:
5,19
